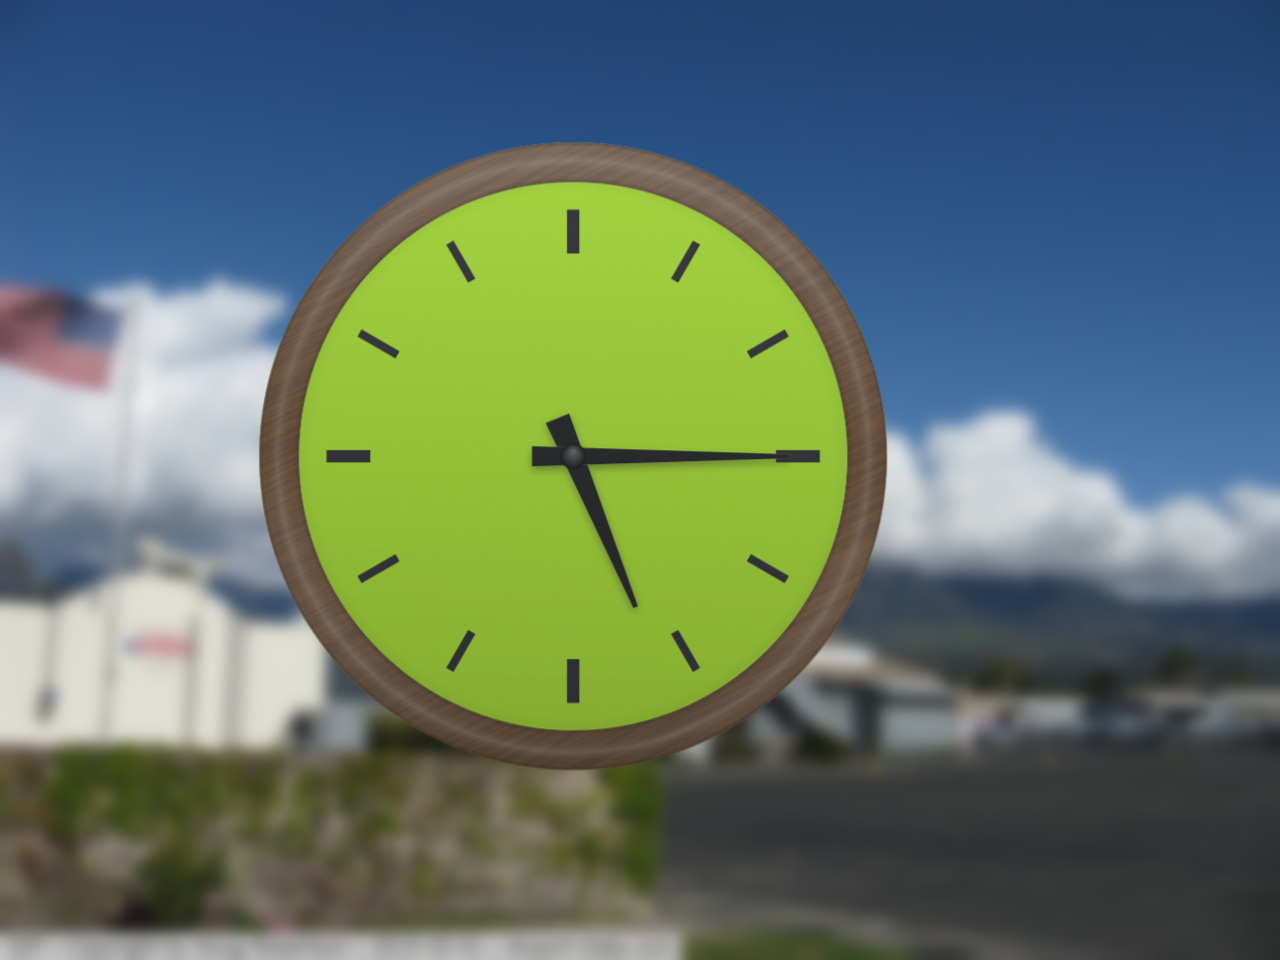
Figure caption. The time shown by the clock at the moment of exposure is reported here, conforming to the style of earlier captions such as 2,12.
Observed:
5,15
